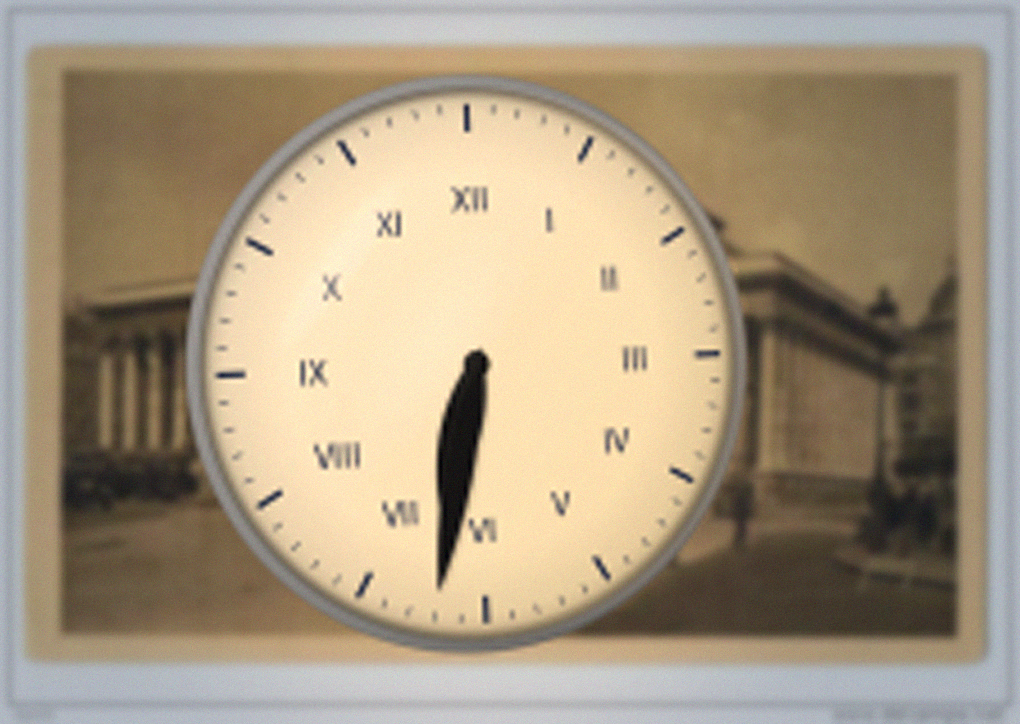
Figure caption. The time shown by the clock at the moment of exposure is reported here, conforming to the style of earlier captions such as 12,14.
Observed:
6,32
